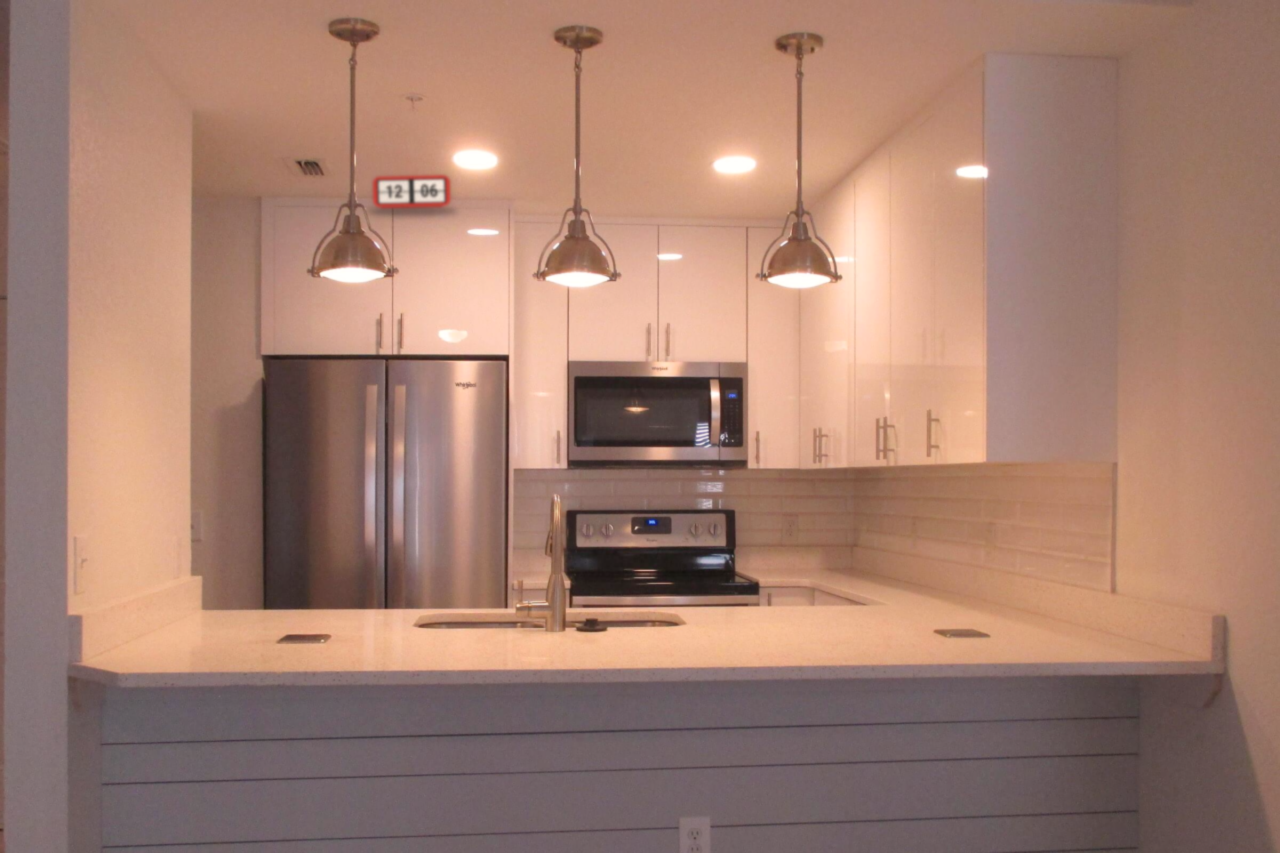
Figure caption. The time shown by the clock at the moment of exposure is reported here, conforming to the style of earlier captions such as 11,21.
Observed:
12,06
